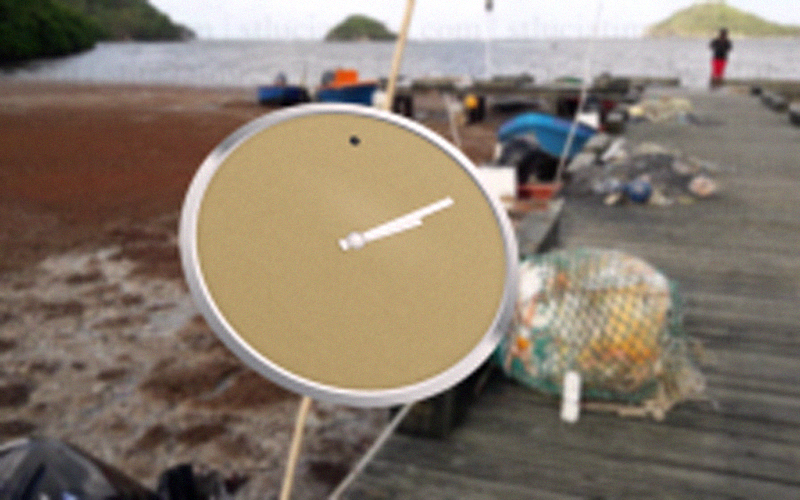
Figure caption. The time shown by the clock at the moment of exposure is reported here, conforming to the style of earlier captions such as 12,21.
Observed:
2,10
